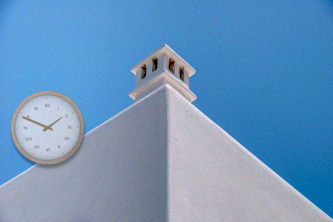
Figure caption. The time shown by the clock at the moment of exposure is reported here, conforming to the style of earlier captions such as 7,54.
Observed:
1,49
